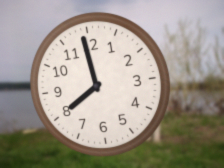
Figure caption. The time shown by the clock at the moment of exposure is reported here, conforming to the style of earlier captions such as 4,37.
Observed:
7,59
